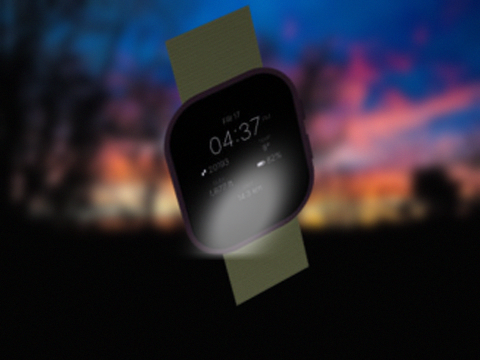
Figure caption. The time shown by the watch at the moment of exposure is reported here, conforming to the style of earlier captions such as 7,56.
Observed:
4,37
